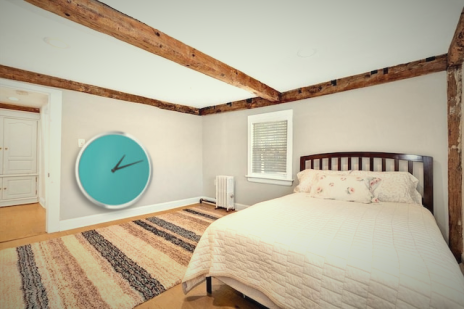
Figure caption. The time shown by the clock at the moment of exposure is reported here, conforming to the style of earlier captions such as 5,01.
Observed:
1,12
